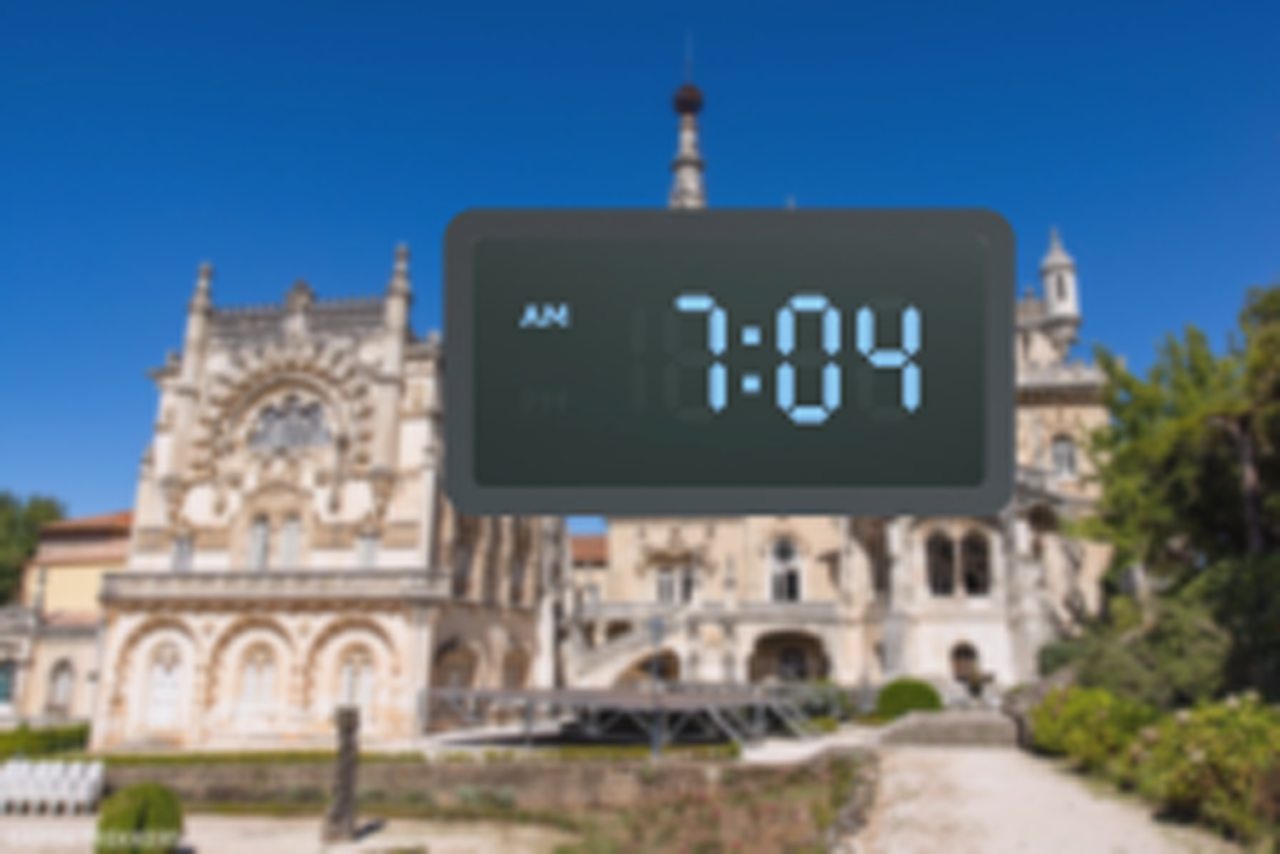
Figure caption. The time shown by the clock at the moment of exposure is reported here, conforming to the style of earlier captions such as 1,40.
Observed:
7,04
